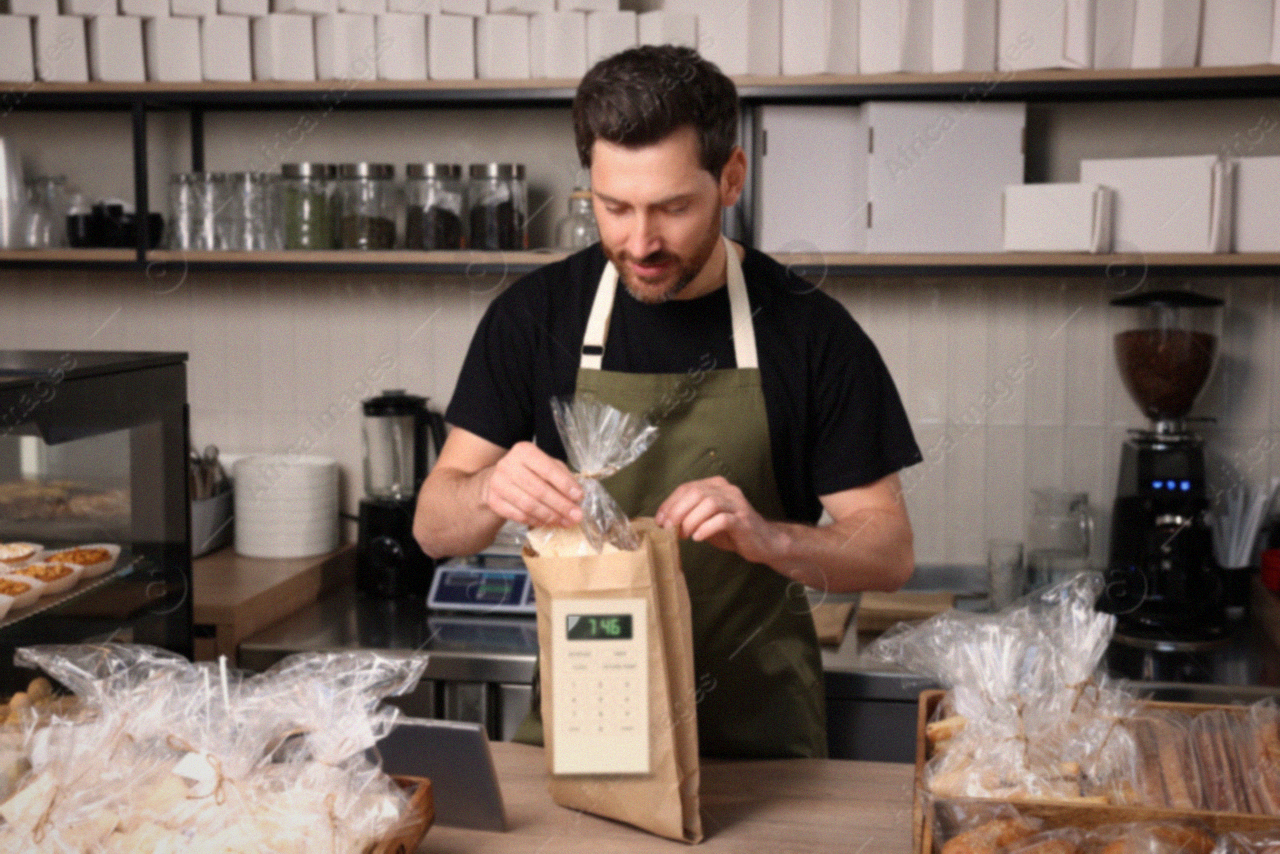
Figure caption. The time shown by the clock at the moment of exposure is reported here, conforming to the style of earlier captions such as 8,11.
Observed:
7,46
